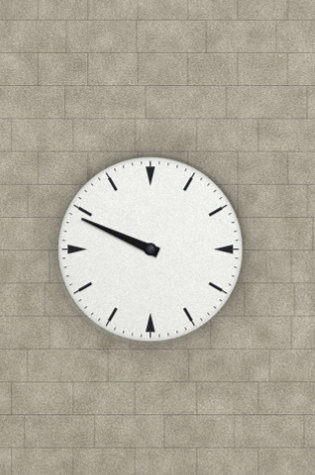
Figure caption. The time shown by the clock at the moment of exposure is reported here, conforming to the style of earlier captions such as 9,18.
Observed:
9,49
